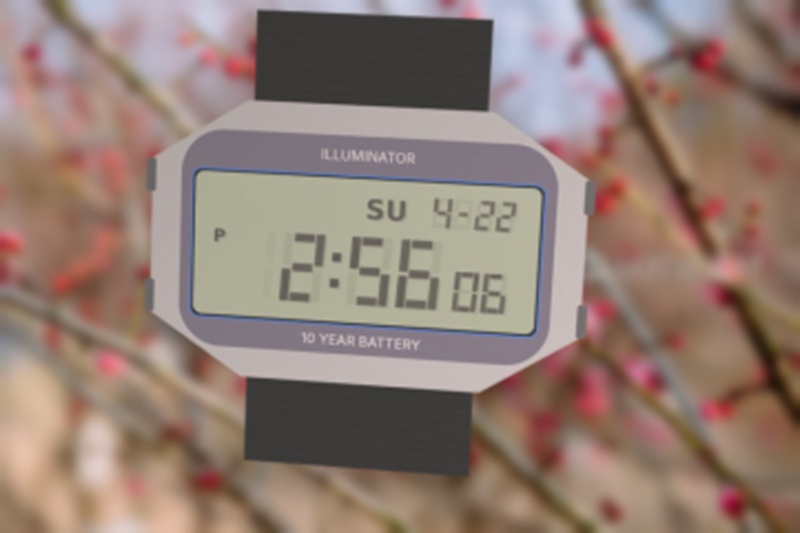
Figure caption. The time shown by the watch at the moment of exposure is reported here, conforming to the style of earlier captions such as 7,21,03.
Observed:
2,56,06
